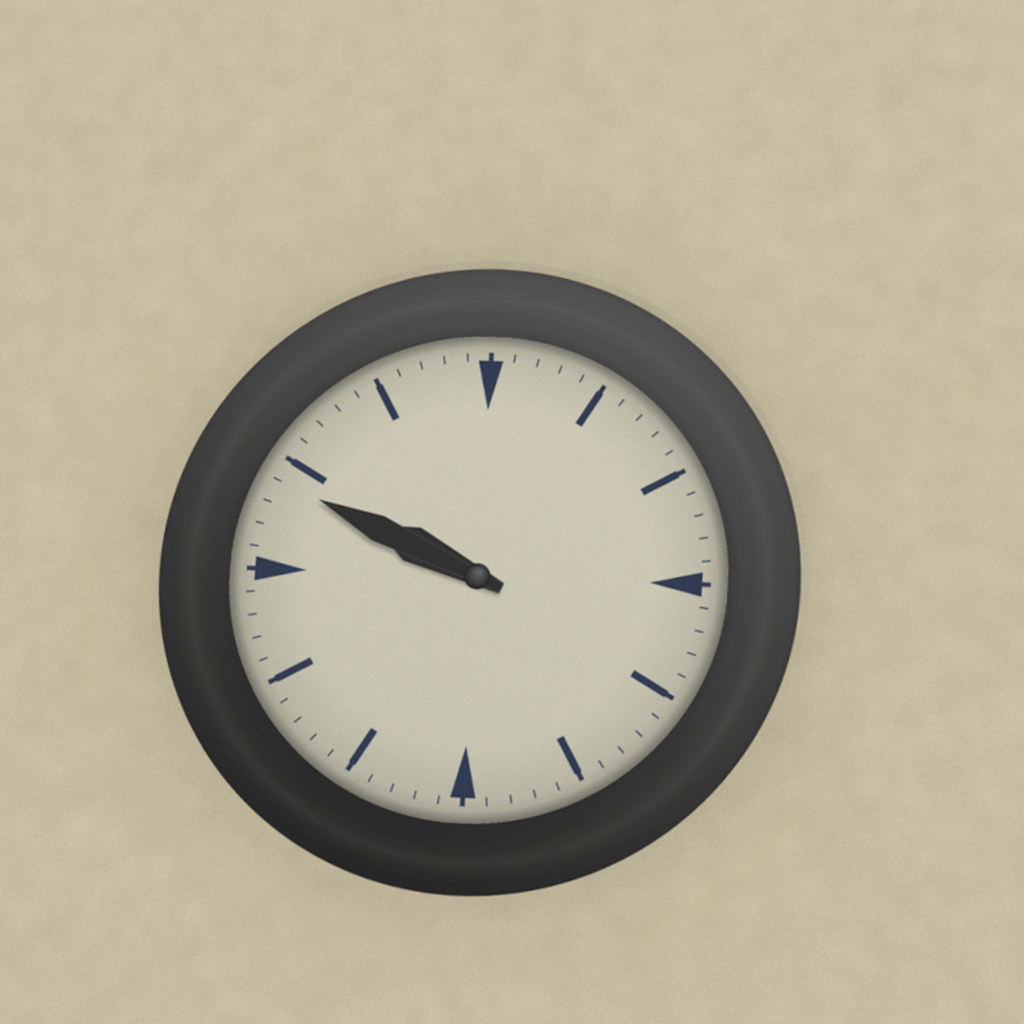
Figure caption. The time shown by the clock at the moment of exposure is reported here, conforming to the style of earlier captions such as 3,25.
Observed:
9,49
